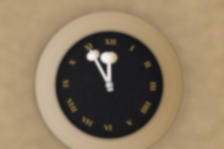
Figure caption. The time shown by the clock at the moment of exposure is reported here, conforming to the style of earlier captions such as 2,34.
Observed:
11,55
